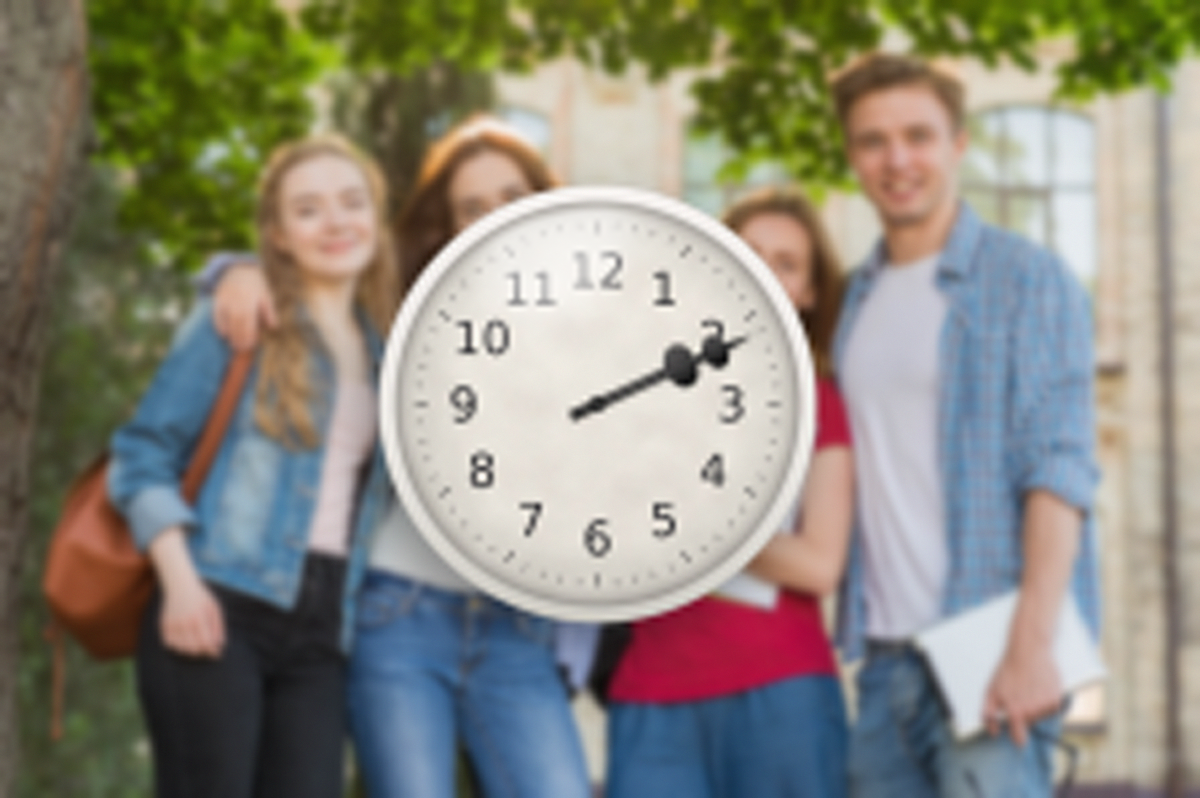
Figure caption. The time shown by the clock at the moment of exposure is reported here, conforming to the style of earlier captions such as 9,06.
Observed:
2,11
